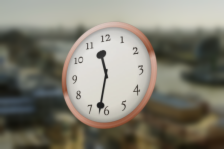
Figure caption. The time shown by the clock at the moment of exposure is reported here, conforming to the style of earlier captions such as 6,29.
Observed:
11,32
